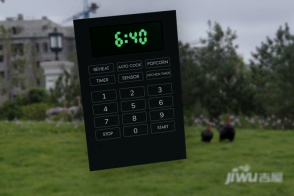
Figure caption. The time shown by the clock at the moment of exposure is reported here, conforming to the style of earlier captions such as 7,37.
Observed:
6,40
